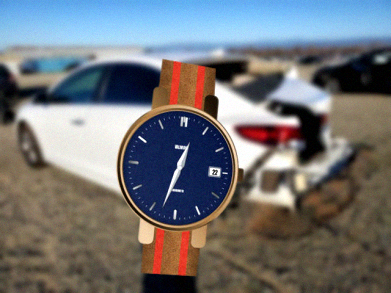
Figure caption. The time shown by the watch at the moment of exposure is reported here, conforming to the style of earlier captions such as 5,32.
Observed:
12,33
